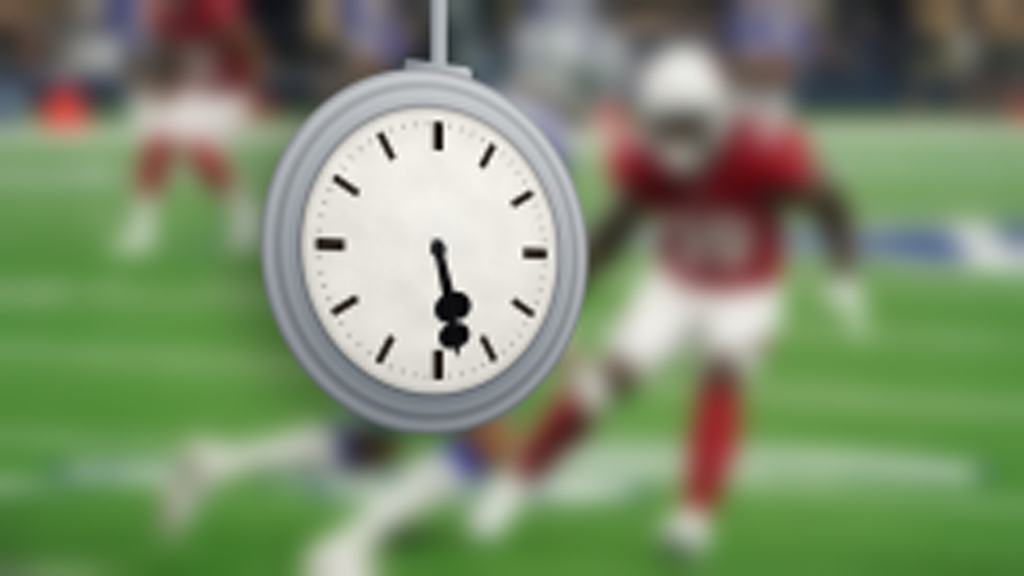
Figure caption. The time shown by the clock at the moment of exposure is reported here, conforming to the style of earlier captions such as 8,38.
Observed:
5,28
